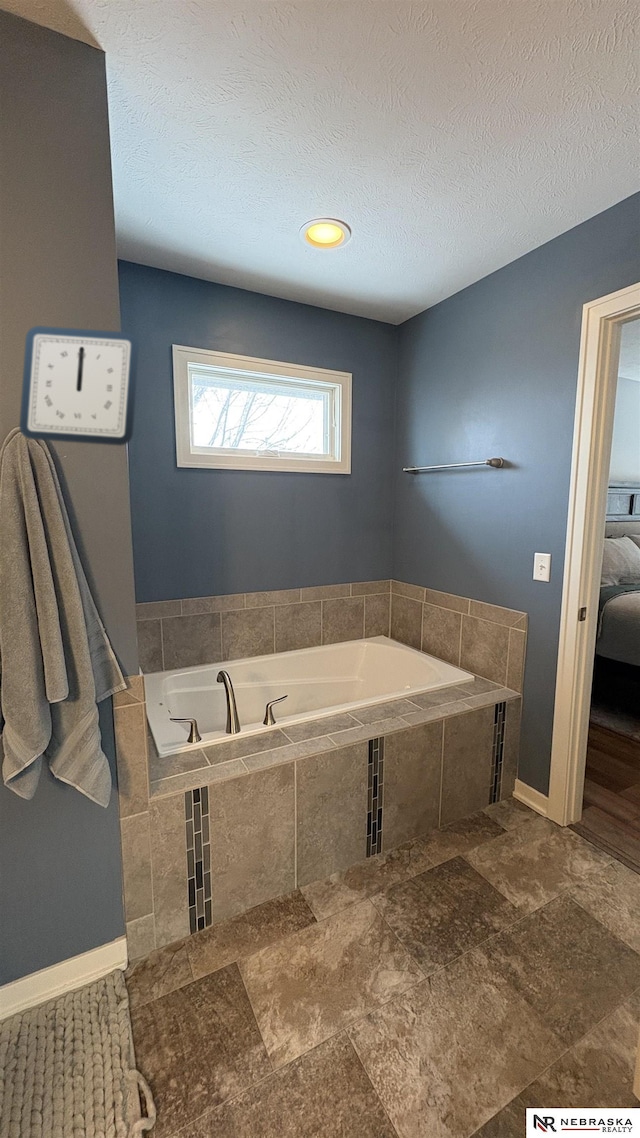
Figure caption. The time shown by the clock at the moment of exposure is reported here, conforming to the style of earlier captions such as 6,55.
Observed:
12,00
